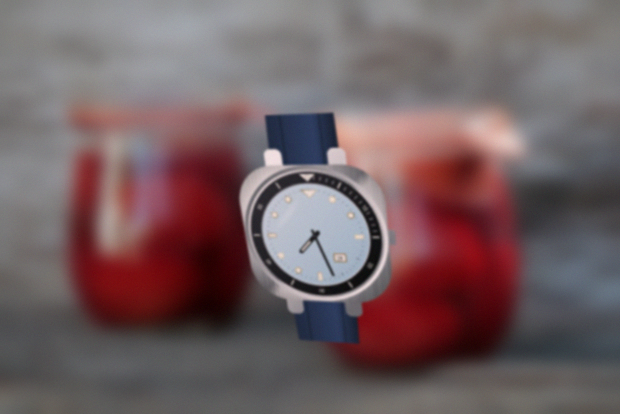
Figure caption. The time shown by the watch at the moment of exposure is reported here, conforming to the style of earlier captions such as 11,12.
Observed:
7,27
